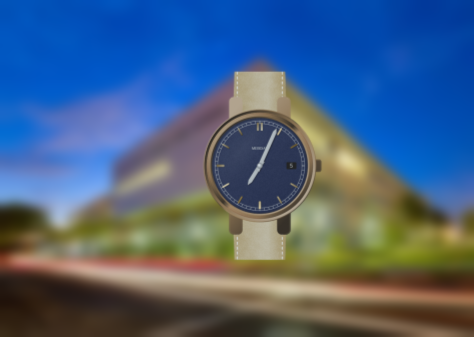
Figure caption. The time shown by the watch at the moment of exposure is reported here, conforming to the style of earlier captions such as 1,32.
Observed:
7,04
